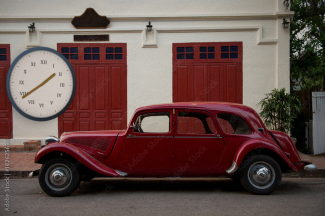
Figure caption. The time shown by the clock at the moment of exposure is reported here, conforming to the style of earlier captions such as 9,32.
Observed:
1,39
